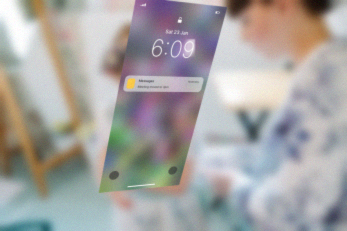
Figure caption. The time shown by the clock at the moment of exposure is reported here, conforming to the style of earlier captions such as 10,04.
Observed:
6,09
